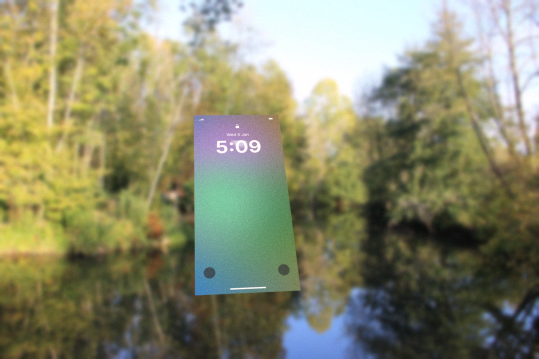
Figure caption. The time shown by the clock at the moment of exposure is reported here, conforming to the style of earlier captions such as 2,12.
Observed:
5,09
